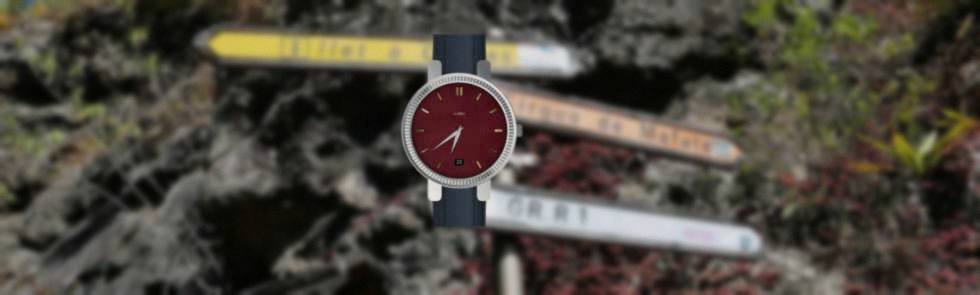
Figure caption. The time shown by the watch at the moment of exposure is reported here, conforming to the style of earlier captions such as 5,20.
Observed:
6,39
